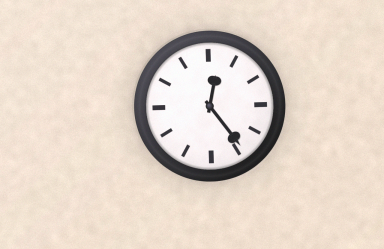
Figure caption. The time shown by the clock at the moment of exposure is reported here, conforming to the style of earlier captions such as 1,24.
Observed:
12,24
